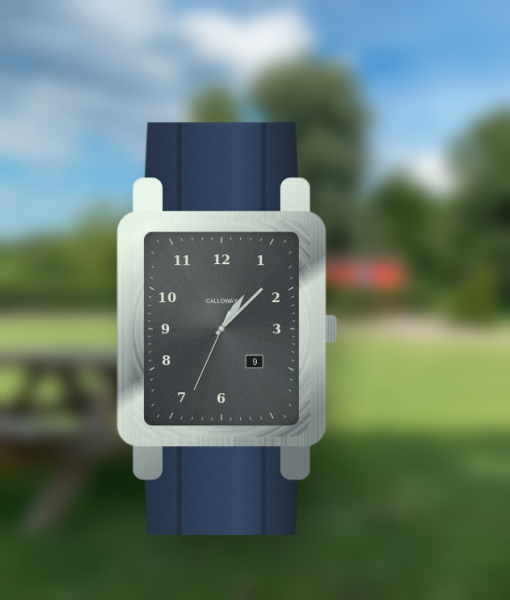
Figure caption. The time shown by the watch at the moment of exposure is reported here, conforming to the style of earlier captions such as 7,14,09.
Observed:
1,07,34
